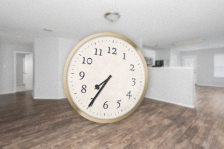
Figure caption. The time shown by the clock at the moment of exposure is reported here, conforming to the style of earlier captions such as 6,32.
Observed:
7,35
